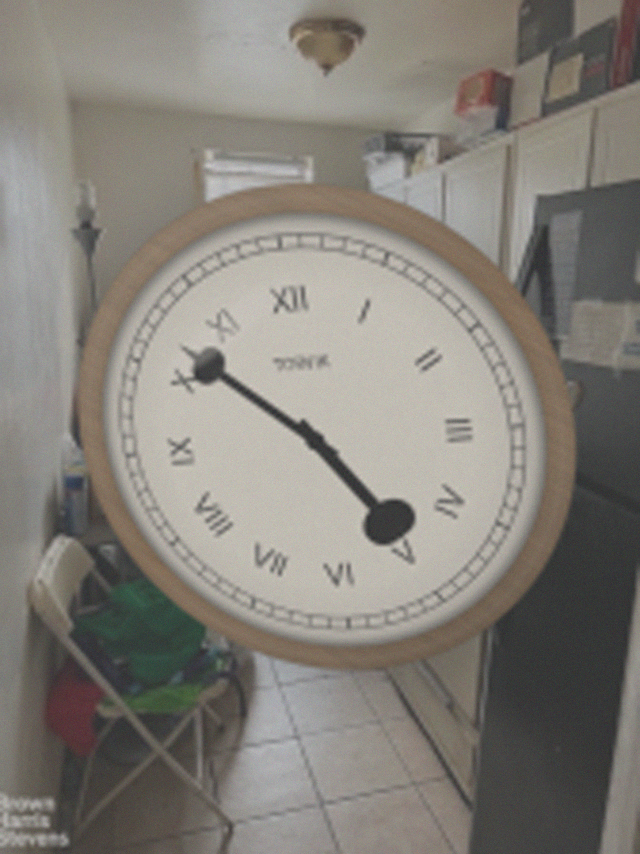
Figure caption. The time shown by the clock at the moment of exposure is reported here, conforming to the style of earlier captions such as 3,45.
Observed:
4,52
